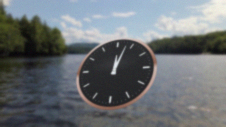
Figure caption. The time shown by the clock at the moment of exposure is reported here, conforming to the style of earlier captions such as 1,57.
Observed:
12,03
